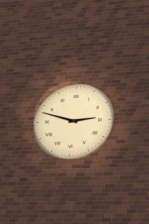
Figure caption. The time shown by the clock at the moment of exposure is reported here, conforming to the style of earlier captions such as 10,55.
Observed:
2,48
